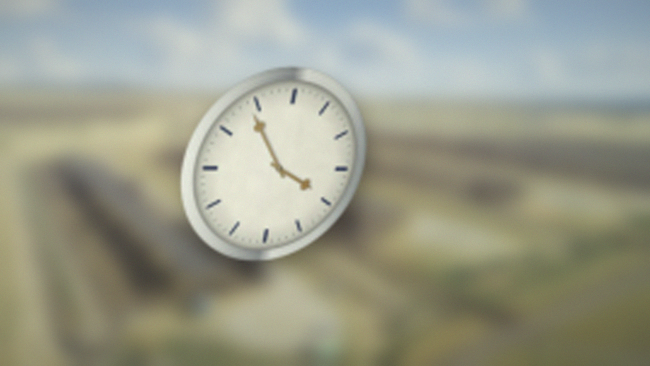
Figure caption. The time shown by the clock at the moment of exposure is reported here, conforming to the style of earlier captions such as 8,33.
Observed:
3,54
